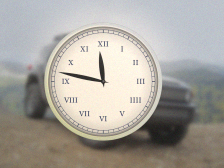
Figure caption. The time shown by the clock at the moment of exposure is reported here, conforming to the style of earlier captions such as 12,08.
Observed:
11,47
